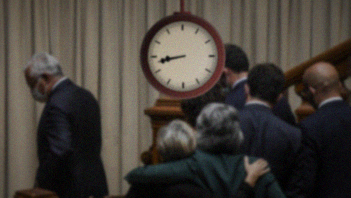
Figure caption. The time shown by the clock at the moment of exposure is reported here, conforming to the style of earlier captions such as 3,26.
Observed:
8,43
